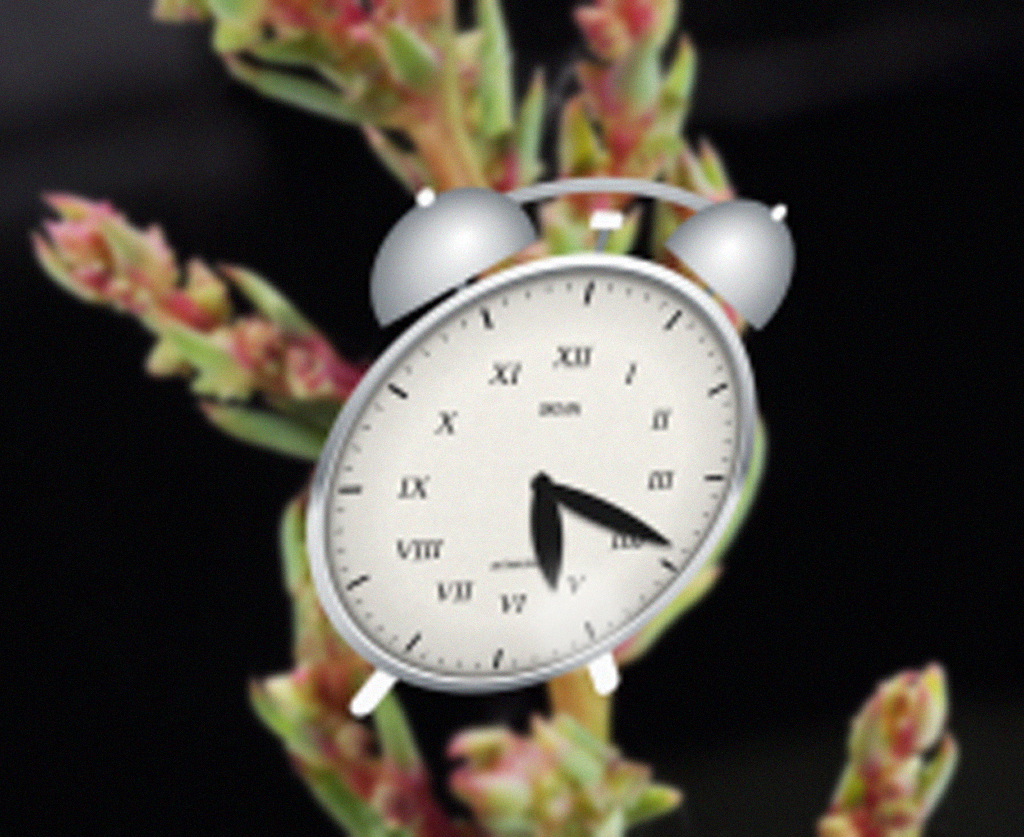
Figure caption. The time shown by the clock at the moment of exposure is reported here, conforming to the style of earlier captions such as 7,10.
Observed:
5,19
